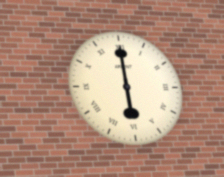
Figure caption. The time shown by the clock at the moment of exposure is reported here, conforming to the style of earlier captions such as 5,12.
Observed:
6,00
